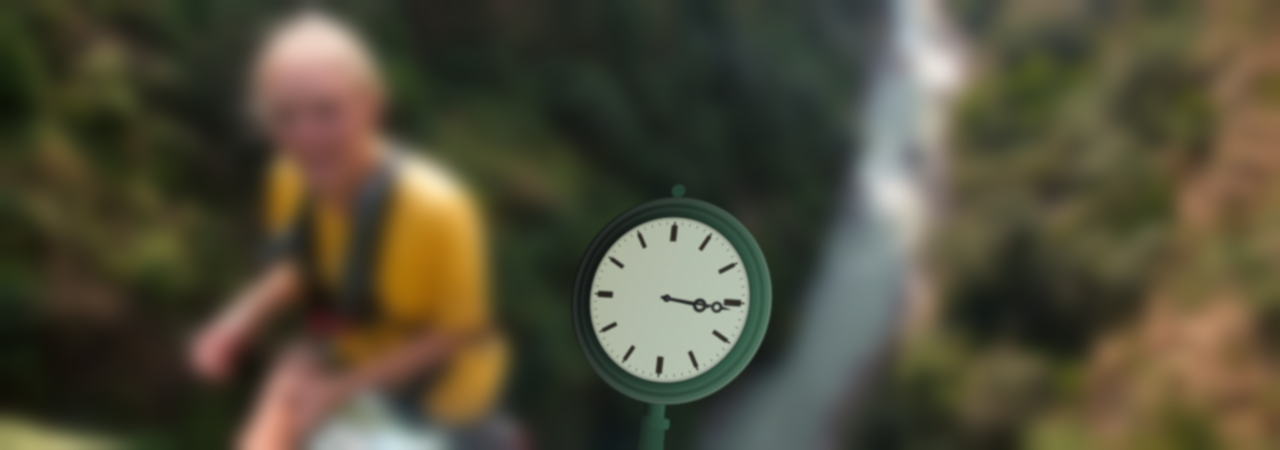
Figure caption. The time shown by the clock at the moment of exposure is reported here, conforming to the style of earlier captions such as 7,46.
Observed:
3,16
